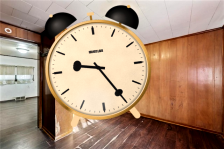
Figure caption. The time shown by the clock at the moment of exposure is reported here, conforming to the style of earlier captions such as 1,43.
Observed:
9,25
